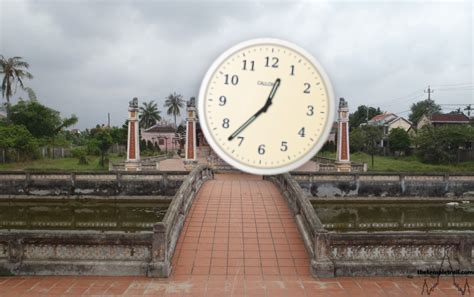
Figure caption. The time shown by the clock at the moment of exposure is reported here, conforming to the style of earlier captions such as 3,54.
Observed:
12,37
